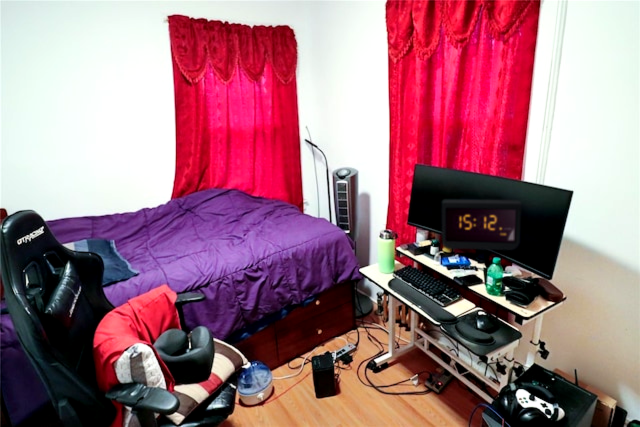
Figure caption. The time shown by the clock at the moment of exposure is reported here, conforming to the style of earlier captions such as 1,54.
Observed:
15,12
